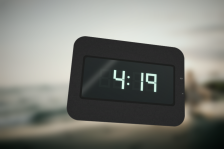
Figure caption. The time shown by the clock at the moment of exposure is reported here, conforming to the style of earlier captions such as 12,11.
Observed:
4,19
